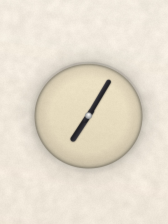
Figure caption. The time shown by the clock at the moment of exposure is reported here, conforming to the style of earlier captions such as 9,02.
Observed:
7,05
